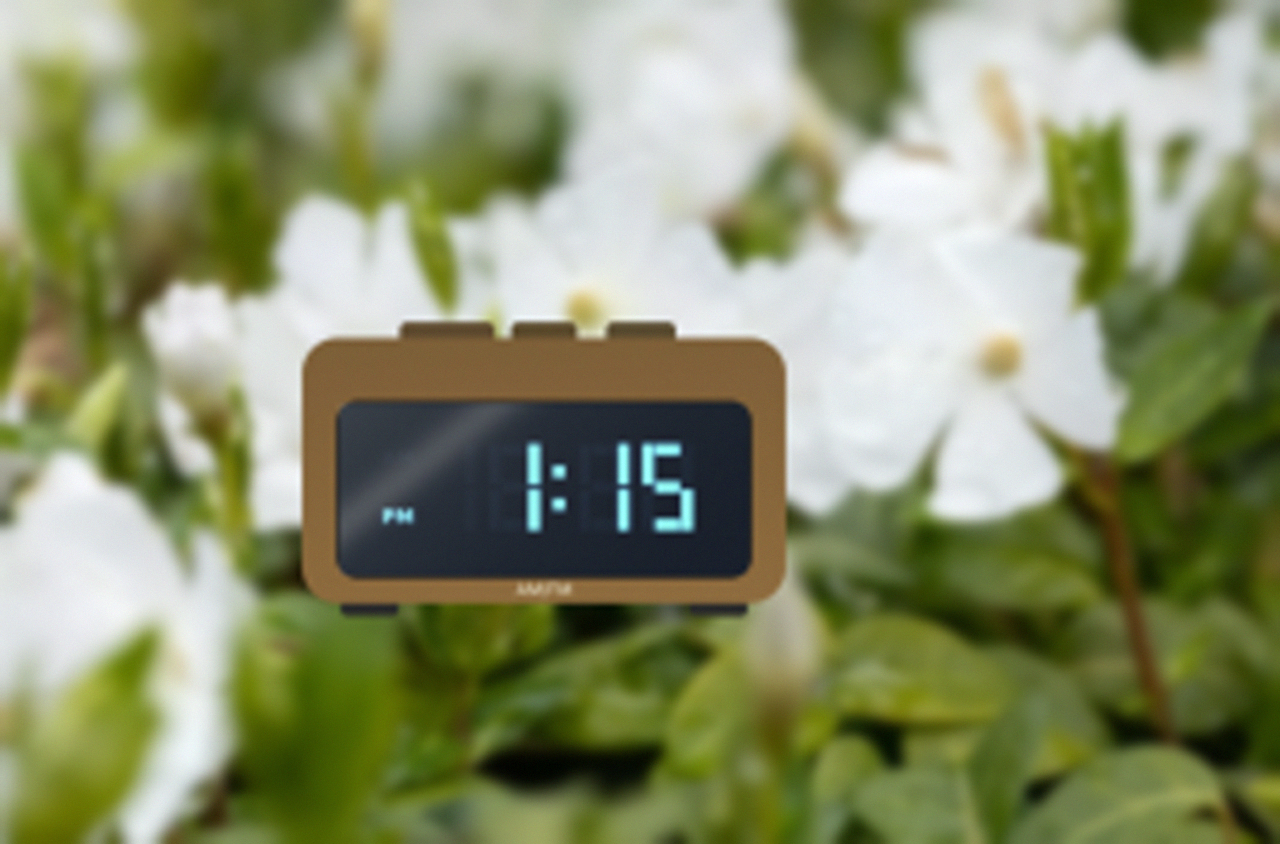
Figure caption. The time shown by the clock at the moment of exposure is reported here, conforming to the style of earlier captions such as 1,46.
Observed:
1,15
